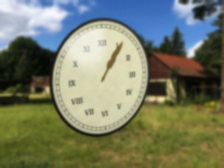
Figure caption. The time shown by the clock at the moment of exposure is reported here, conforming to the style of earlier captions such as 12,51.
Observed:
1,06
